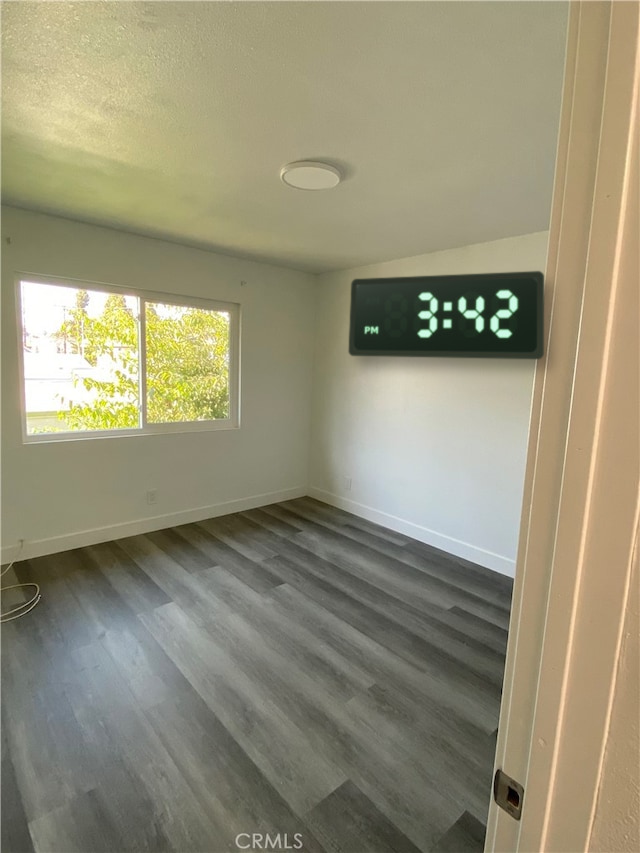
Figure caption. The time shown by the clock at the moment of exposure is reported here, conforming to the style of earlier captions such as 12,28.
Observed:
3,42
